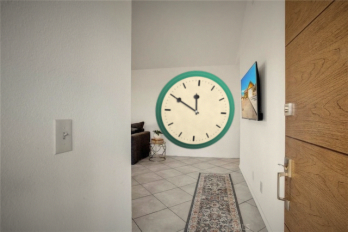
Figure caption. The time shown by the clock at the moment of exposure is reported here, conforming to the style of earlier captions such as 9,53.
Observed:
11,50
